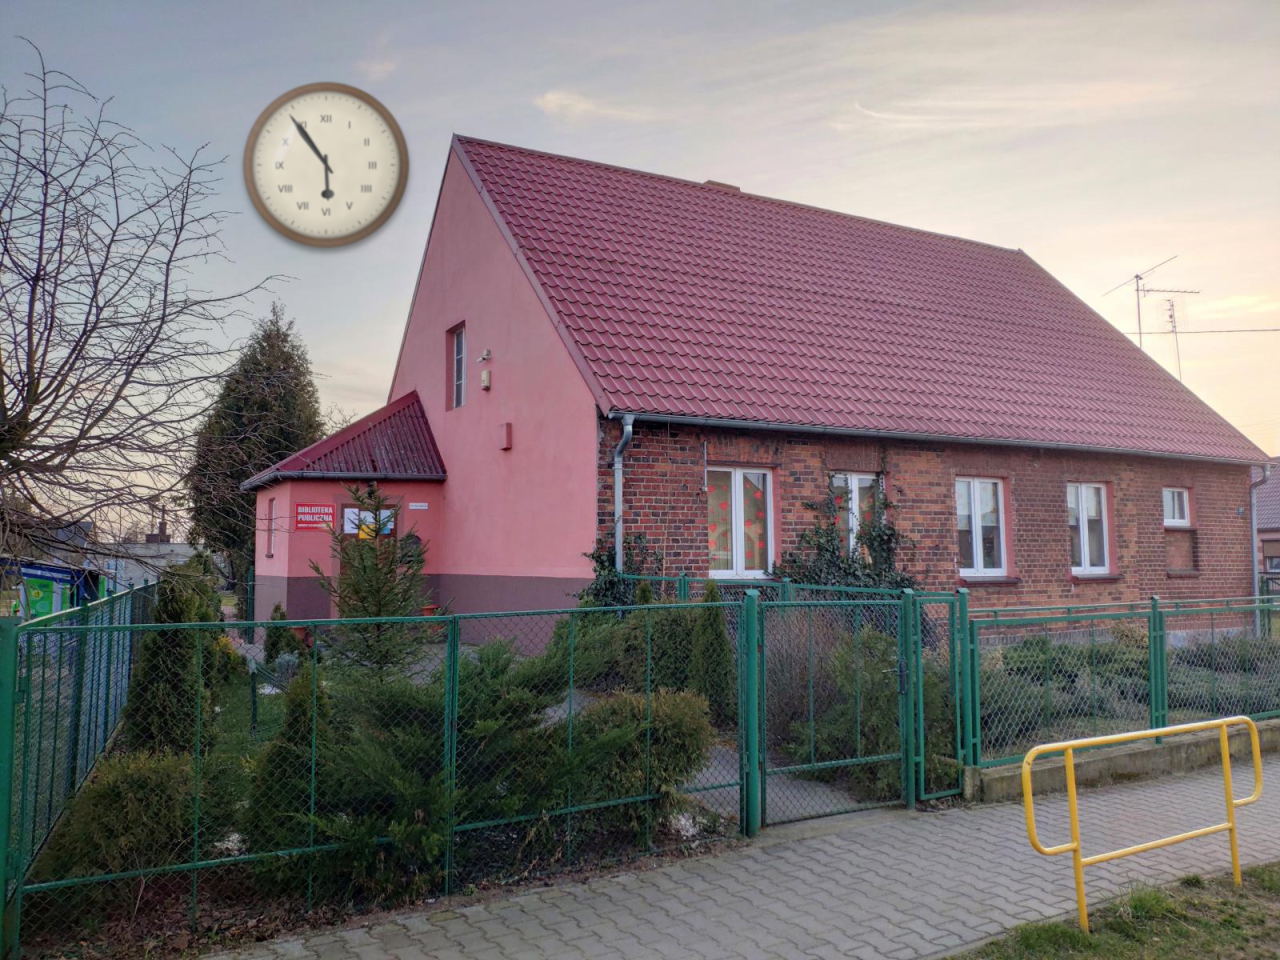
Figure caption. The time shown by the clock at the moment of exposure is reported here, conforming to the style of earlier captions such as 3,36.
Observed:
5,54
